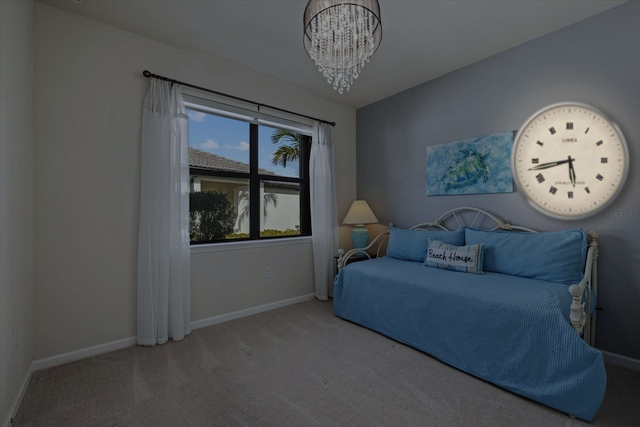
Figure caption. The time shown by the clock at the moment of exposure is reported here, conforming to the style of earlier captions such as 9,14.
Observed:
5,43
